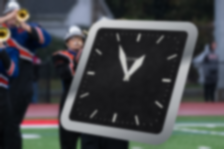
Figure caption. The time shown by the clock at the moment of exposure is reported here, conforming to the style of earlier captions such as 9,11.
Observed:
12,55
